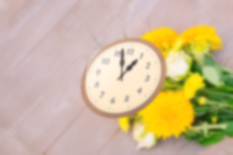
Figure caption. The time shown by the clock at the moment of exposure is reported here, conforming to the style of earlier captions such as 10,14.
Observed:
12,57
